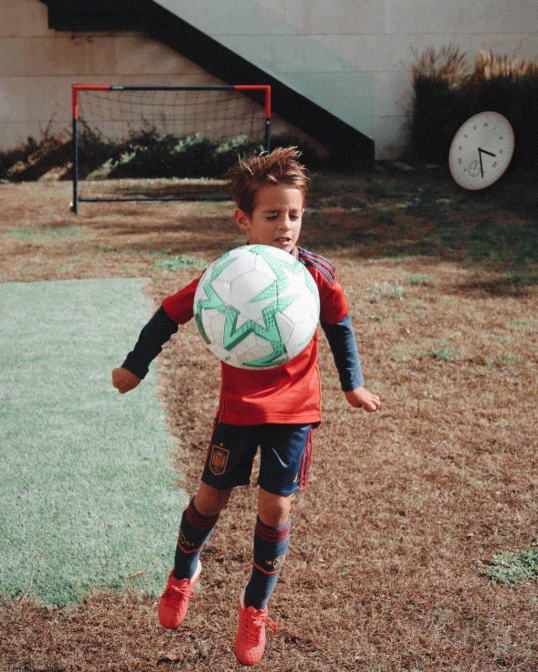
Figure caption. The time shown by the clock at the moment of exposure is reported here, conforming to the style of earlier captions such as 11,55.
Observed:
3,26
